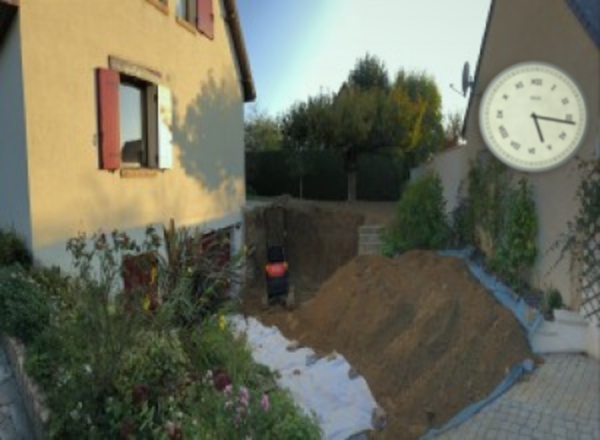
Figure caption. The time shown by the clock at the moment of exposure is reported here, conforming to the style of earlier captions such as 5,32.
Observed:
5,16
